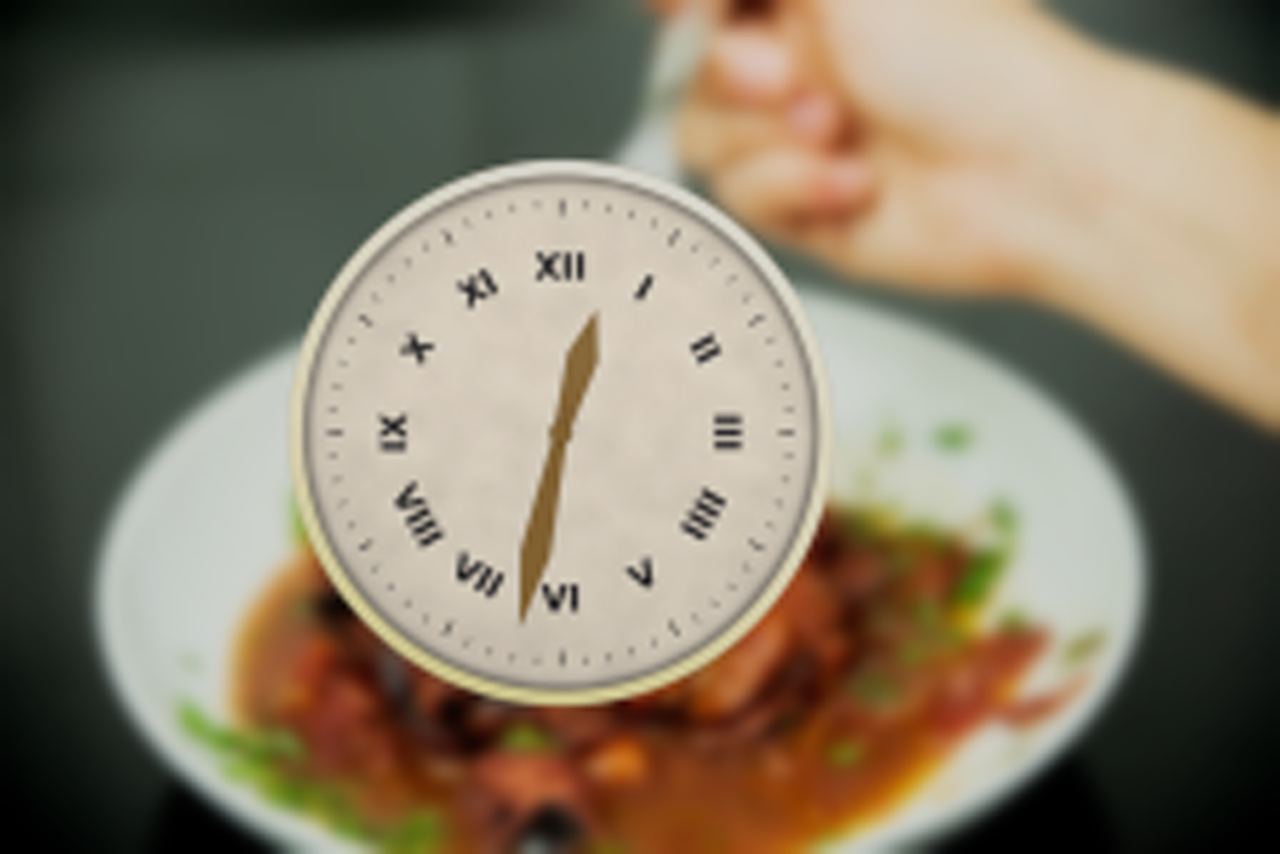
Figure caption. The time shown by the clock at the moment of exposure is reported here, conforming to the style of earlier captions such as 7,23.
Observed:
12,32
